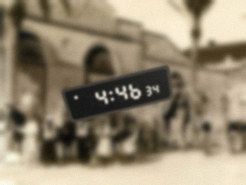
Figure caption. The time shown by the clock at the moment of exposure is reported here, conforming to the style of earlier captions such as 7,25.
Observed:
4,46
